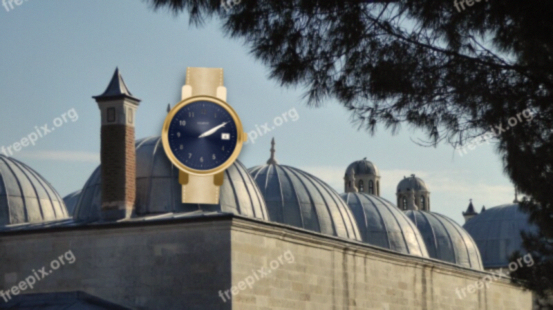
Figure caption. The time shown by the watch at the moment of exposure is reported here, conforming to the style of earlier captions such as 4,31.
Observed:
2,10
